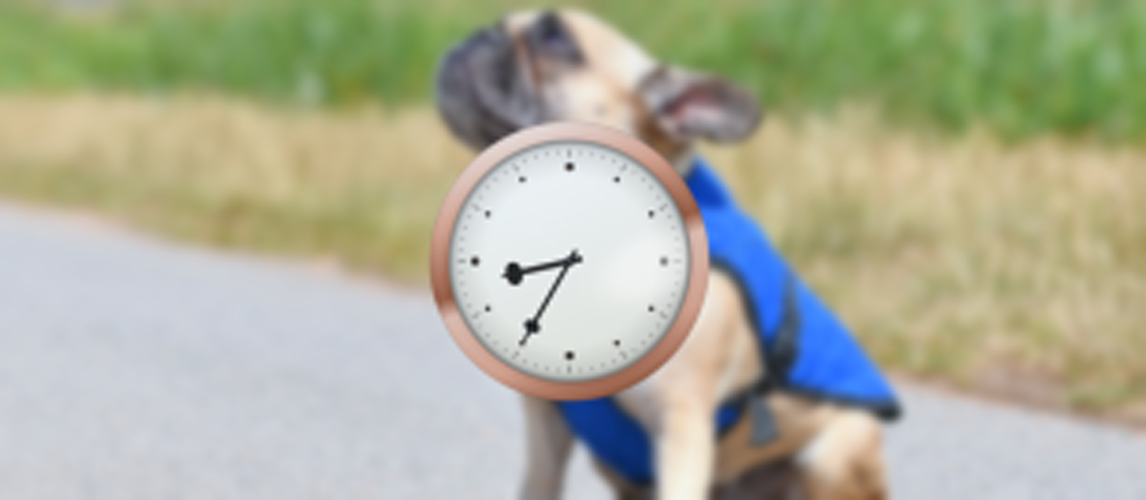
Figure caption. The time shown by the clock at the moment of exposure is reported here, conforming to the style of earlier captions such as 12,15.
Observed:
8,35
